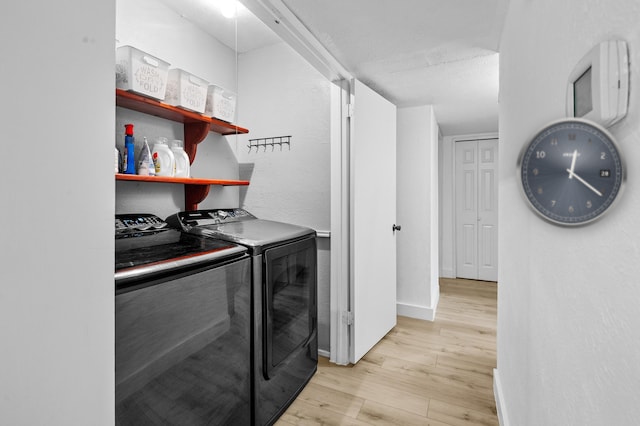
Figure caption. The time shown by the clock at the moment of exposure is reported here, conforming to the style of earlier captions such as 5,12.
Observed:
12,21
